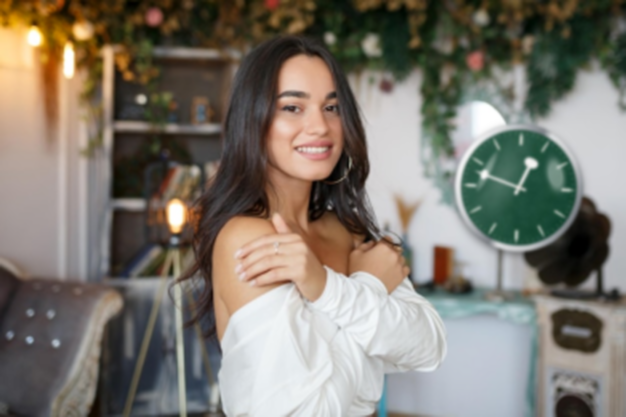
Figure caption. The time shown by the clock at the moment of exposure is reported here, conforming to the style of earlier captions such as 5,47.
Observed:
12,48
